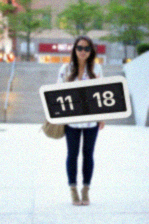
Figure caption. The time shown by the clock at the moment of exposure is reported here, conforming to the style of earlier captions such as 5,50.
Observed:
11,18
